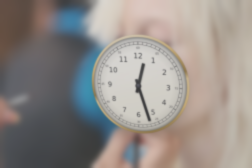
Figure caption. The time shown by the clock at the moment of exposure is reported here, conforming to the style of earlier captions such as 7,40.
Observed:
12,27
